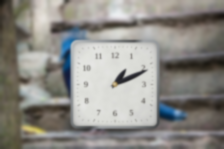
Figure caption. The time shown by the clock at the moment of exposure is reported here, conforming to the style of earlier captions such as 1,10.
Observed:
1,11
